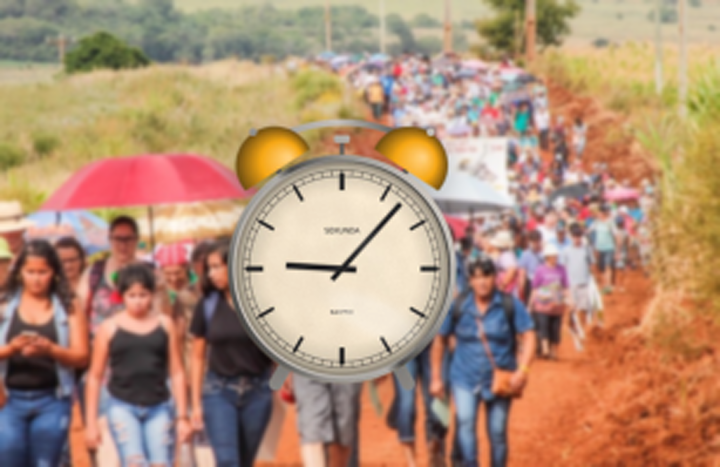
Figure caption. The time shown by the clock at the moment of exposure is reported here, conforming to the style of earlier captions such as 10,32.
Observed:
9,07
